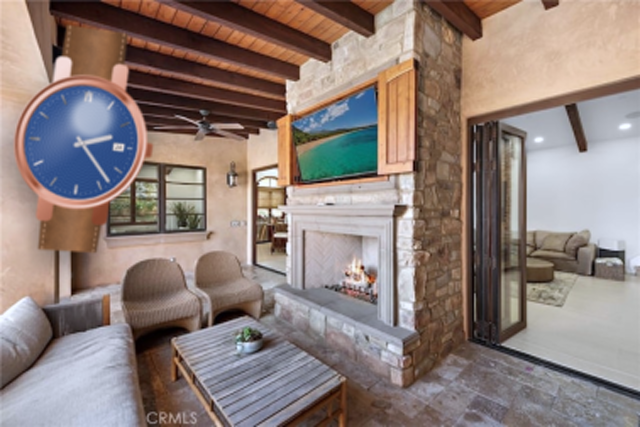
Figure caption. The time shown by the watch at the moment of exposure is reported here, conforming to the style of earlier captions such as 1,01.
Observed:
2,23
